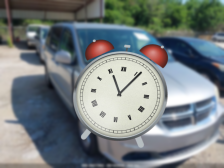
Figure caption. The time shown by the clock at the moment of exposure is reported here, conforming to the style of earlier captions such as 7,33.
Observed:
11,06
